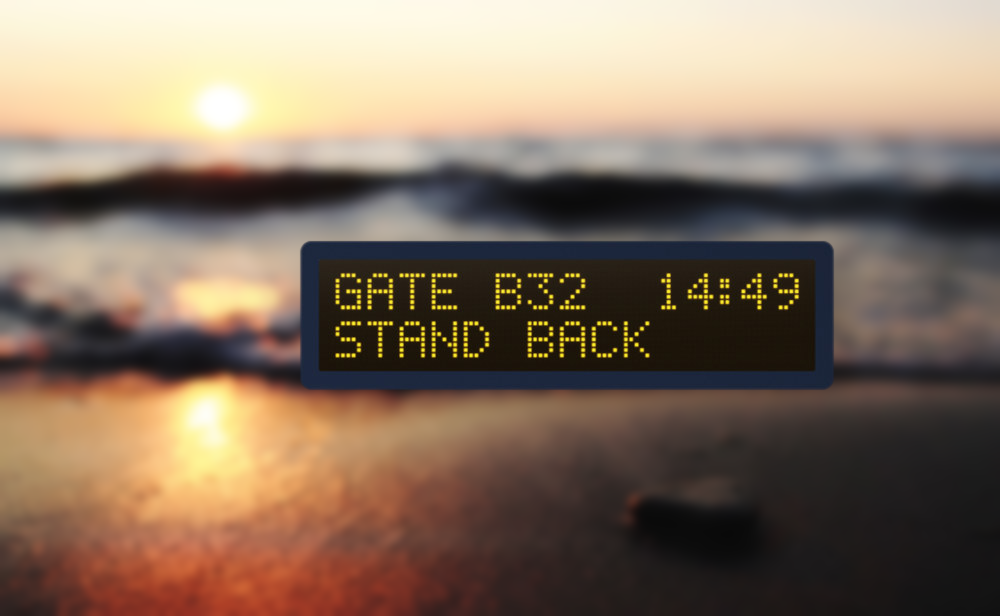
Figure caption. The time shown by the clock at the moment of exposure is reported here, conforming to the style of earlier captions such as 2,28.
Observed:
14,49
